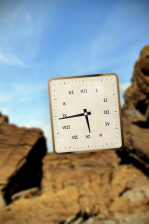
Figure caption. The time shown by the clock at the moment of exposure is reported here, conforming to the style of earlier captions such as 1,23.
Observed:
5,44
